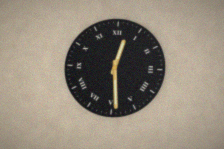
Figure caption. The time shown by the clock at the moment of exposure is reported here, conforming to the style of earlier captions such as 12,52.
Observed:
12,29
